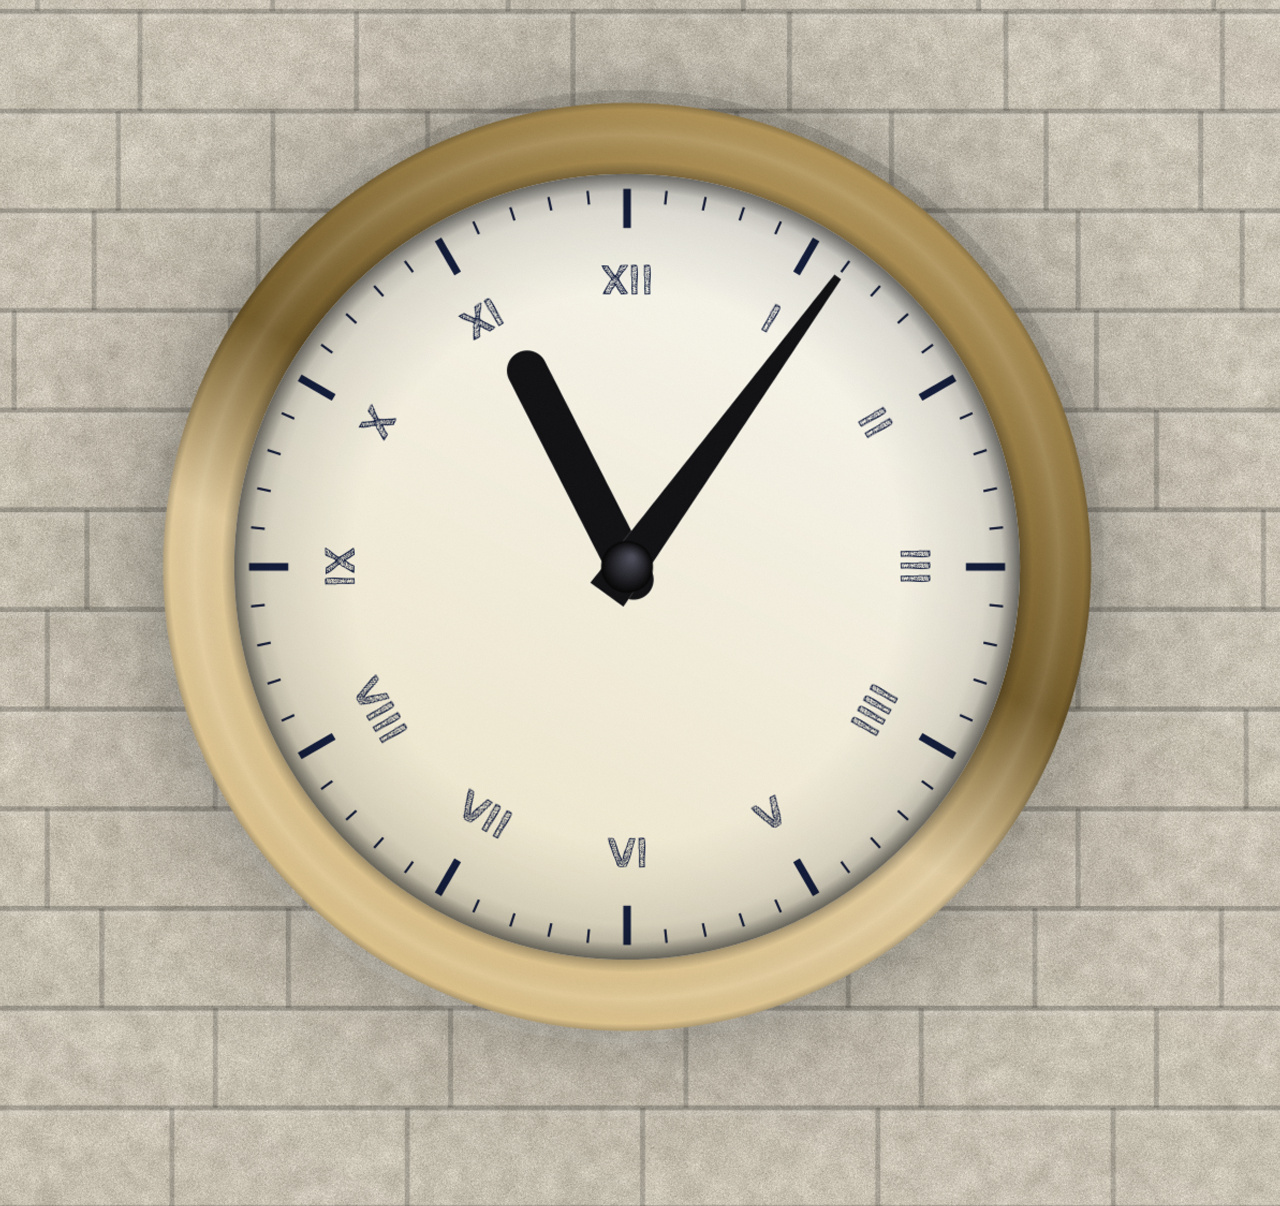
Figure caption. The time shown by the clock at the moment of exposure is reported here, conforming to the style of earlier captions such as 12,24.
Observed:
11,06
